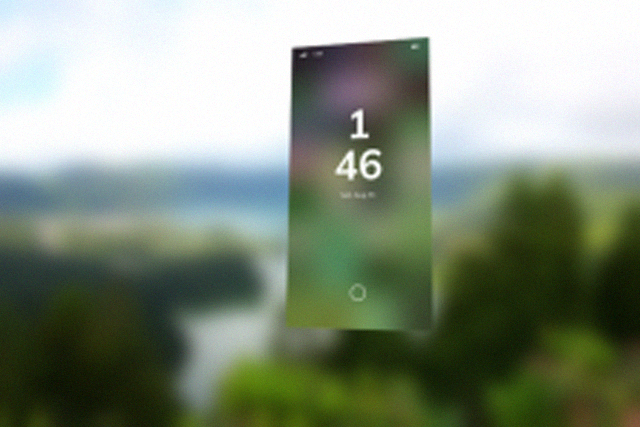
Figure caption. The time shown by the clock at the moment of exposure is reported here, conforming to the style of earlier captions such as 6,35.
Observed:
1,46
